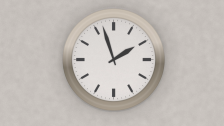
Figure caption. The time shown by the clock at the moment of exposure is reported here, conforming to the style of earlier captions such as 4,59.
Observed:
1,57
